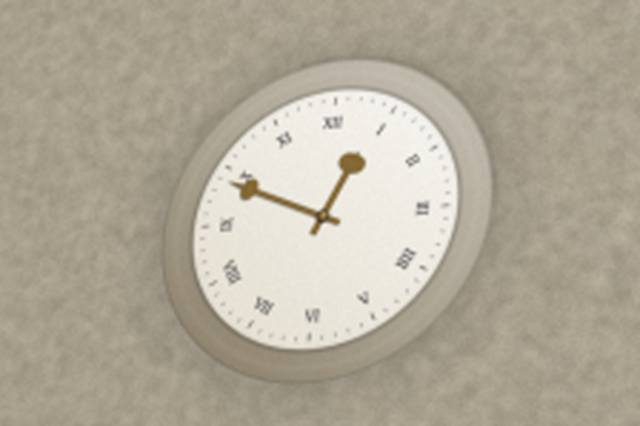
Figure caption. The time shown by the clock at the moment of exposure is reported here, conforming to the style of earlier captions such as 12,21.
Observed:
12,49
